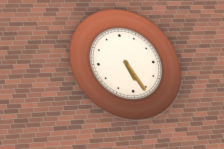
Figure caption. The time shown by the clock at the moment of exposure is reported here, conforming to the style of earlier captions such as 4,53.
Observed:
5,26
